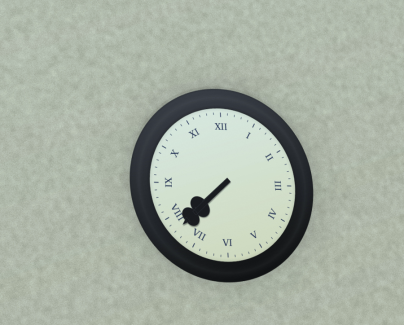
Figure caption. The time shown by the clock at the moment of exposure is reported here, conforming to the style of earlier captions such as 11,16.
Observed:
7,38
